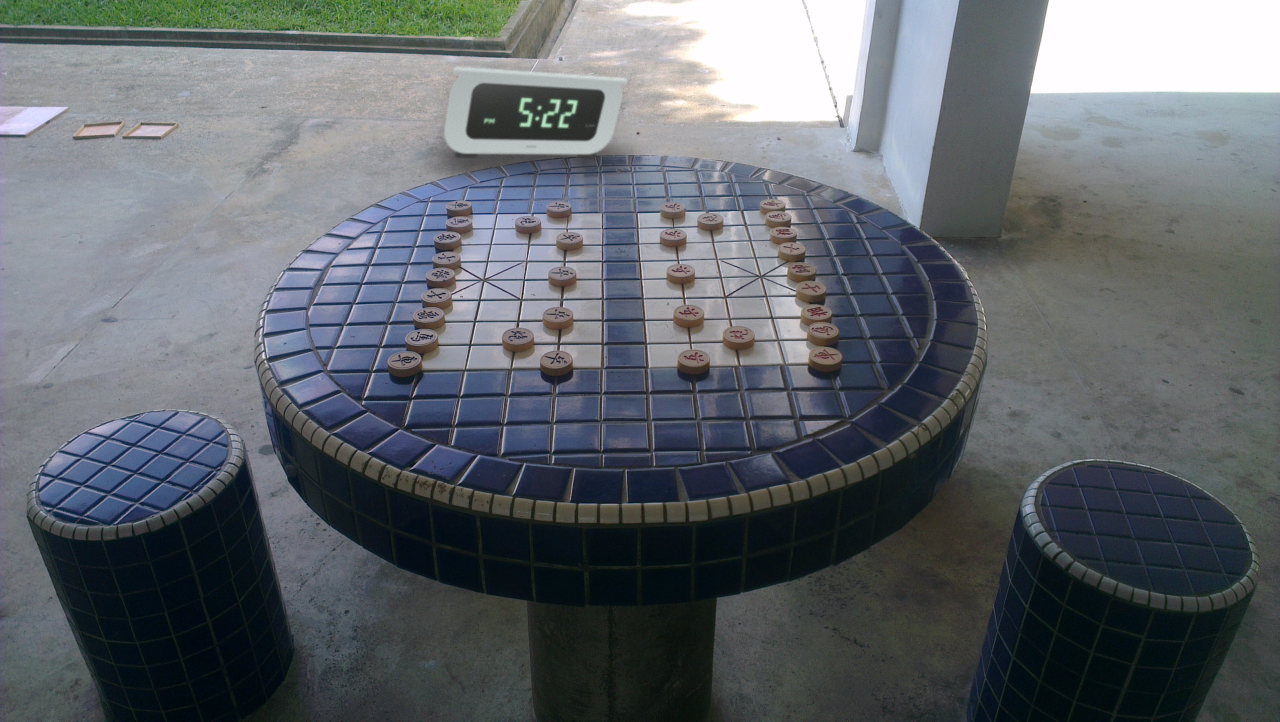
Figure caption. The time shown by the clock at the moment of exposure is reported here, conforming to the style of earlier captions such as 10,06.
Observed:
5,22
